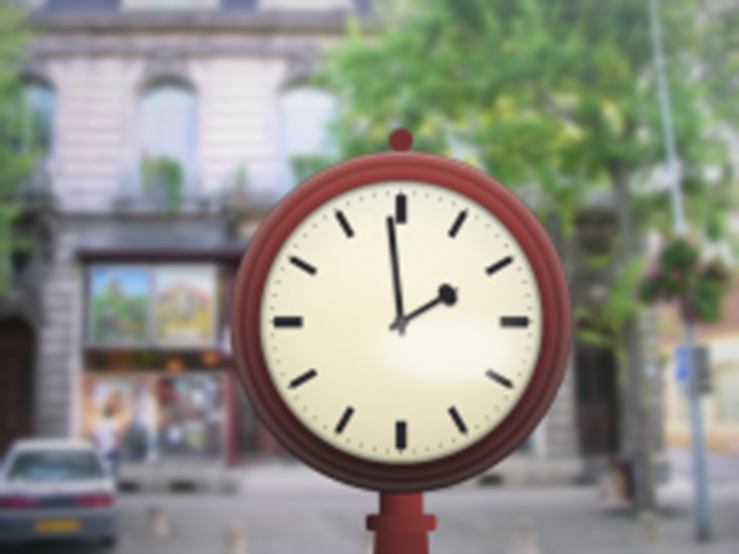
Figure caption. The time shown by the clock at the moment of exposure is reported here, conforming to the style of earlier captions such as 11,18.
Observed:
1,59
